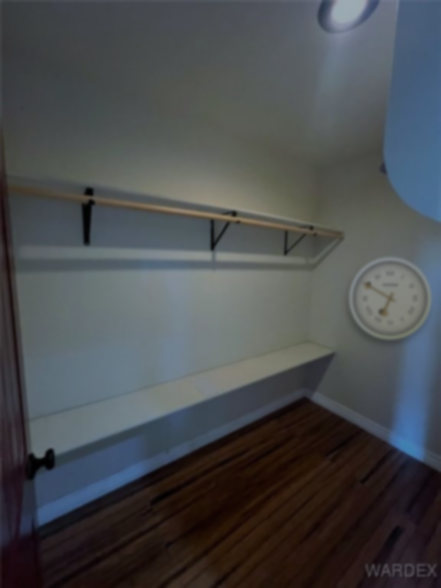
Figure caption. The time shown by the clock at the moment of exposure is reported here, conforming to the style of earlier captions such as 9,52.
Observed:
6,50
